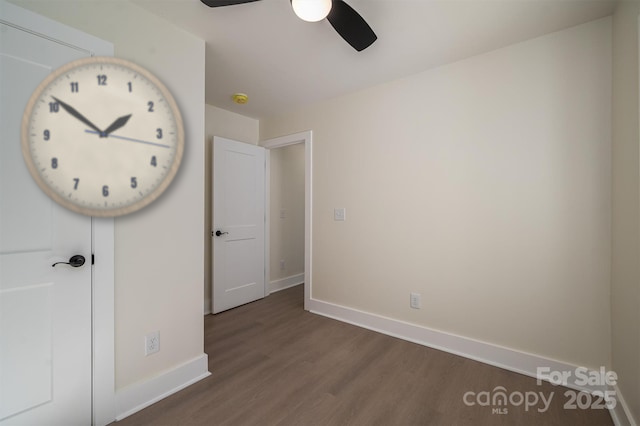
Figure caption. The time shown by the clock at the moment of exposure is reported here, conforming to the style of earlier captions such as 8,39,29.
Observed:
1,51,17
